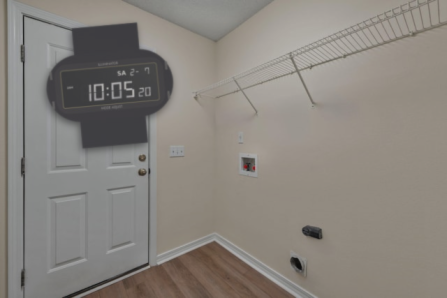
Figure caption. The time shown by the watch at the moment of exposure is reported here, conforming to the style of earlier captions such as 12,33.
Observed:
10,05
